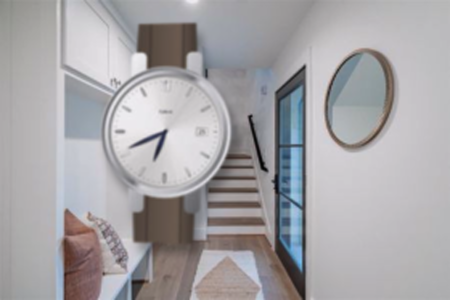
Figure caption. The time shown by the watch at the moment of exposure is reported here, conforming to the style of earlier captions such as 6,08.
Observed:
6,41
